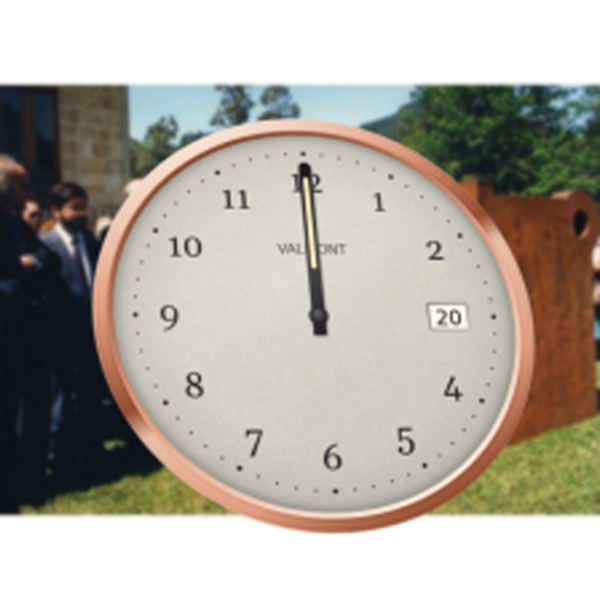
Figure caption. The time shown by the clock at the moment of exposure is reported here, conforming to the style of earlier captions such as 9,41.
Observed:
12,00
